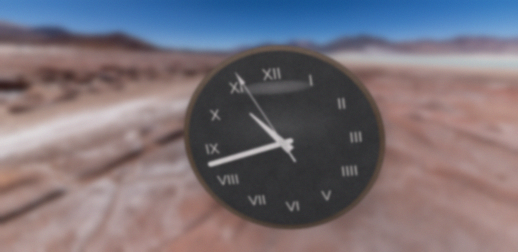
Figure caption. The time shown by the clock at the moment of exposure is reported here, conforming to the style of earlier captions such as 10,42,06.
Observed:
10,42,56
